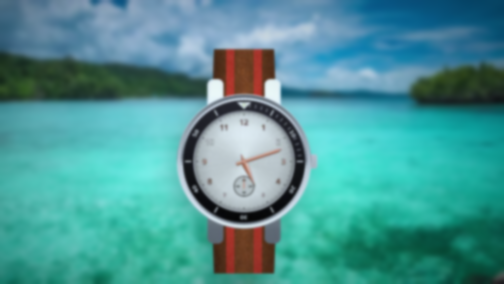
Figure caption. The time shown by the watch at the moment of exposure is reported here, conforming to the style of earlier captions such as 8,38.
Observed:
5,12
